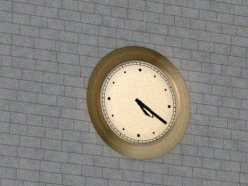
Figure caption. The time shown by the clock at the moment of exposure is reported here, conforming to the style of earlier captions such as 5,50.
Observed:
4,20
